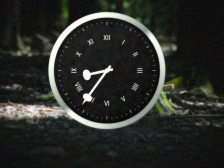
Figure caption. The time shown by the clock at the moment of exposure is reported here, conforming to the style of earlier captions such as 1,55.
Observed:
8,36
